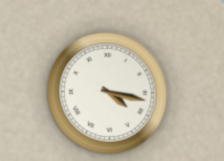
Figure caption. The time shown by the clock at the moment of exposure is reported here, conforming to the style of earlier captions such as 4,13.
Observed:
4,17
